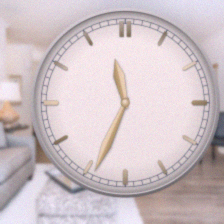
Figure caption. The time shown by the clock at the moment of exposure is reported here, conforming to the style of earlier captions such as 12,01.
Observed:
11,34
